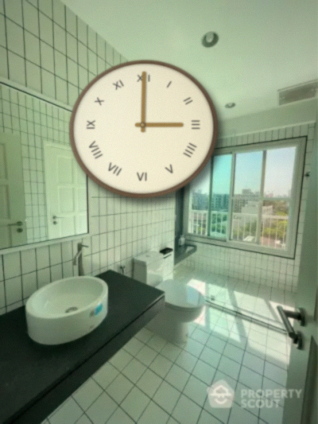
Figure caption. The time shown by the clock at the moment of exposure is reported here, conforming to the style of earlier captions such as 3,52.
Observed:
3,00
